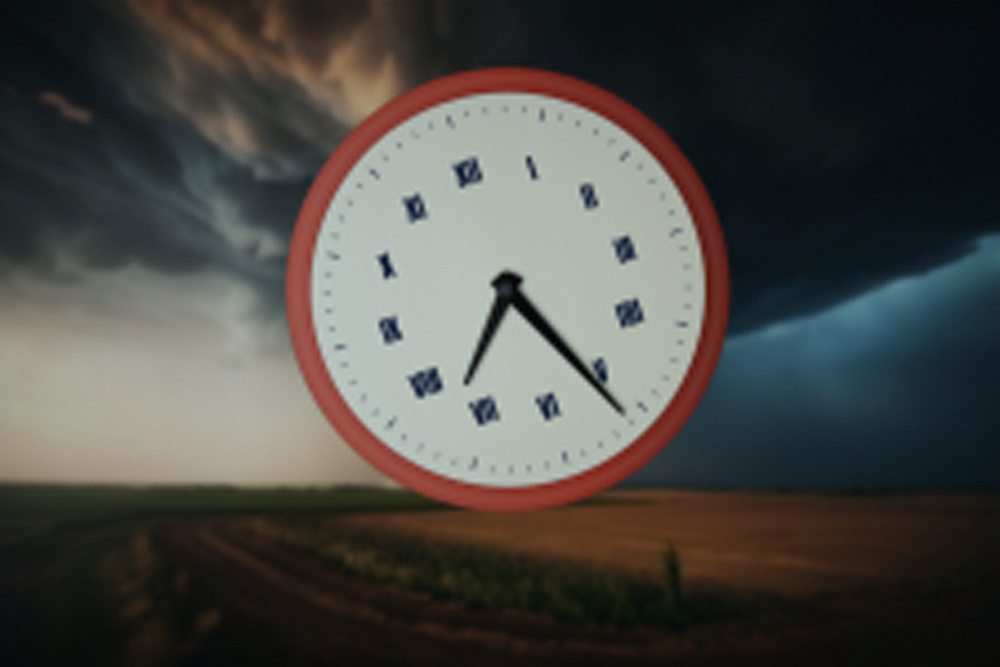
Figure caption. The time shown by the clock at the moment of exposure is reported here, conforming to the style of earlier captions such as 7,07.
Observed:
7,26
